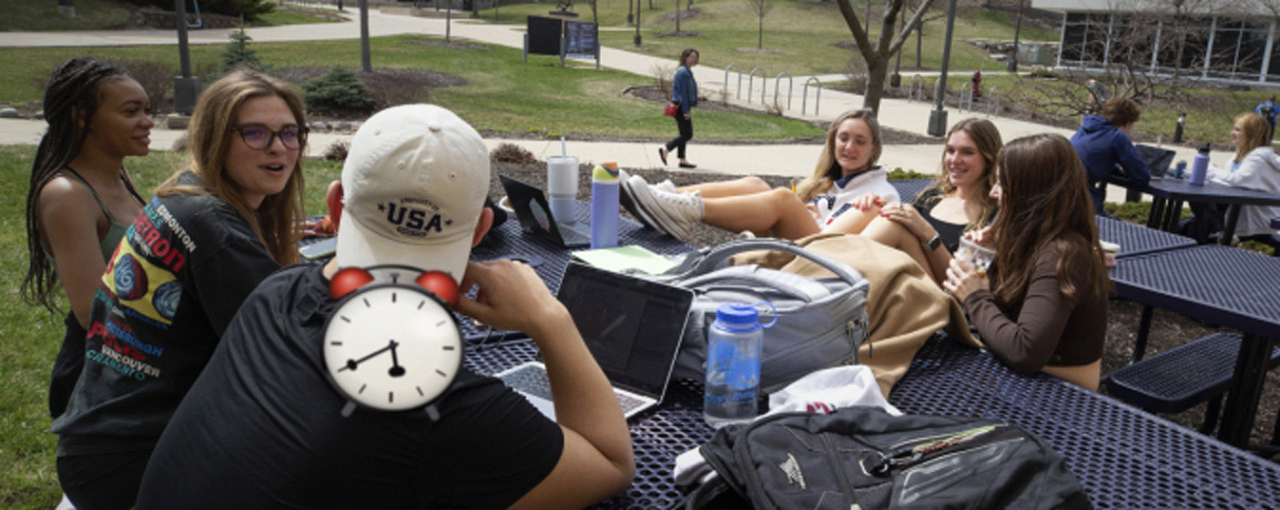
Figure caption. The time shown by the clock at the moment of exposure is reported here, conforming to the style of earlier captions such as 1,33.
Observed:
5,40
